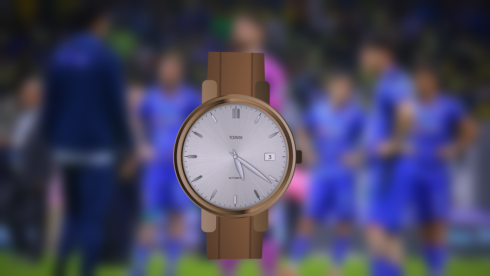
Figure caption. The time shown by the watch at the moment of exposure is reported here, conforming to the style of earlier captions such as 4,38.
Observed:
5,21
